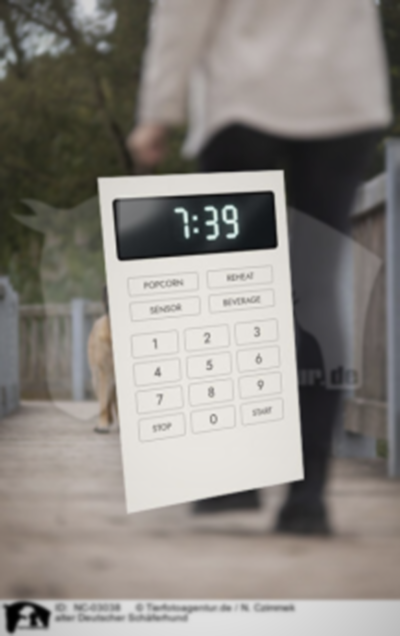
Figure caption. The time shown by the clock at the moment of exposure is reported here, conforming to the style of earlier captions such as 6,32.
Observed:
7,39
